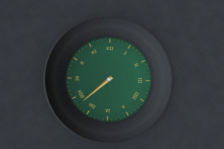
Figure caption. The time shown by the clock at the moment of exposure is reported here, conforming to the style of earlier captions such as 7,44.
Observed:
7,38
